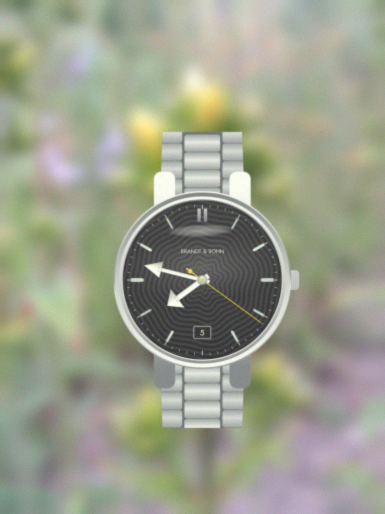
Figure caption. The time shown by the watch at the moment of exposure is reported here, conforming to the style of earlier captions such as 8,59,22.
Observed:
7,47,21
